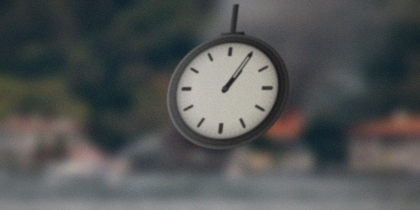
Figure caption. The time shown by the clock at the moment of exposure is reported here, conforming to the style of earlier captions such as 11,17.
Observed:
1,05
